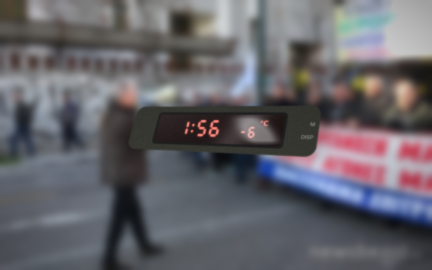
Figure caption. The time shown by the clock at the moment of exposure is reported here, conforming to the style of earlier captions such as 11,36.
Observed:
1,56
